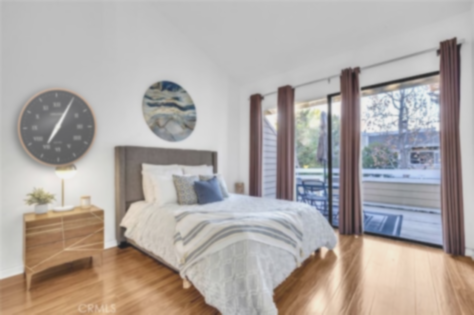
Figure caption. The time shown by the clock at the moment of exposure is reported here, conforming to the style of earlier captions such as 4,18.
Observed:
7,05
